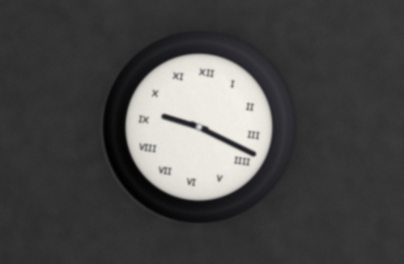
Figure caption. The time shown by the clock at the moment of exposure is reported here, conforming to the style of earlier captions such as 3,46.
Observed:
9,18
